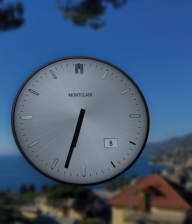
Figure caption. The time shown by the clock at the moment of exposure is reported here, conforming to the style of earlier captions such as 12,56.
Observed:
6,33
